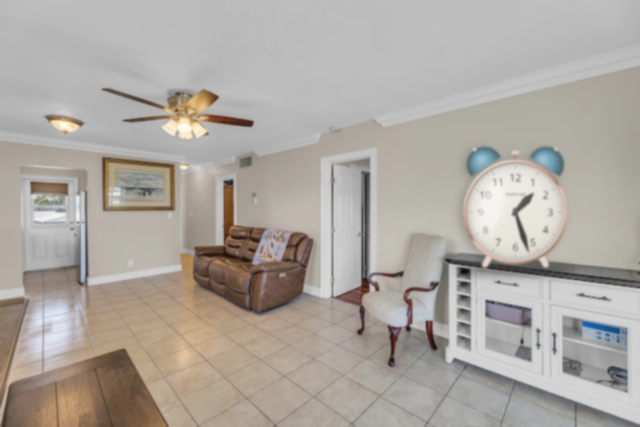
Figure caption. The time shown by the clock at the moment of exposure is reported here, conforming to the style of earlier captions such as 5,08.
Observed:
1,27
